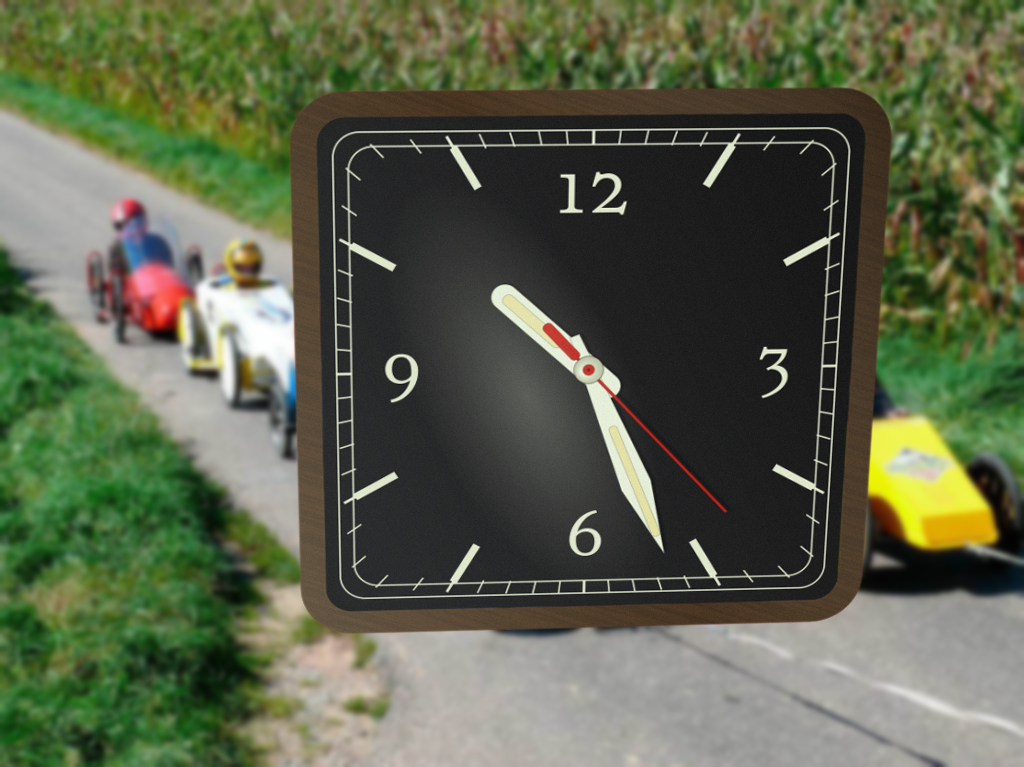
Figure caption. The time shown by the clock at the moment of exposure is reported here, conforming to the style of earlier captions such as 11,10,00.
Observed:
10,26,23
